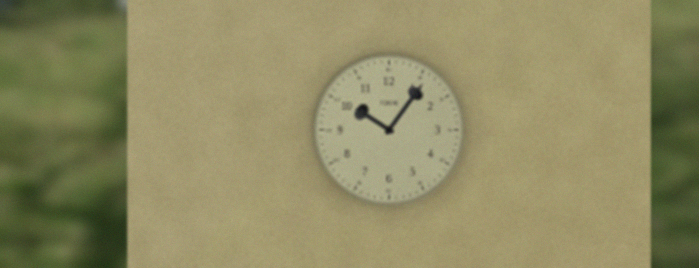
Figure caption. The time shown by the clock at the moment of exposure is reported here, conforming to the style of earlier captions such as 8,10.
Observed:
10,06
